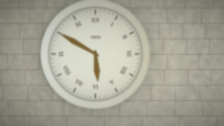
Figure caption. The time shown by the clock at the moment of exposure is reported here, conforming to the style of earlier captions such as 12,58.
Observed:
5,50
